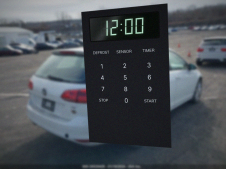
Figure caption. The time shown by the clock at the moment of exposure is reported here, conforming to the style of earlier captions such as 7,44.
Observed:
12,00
